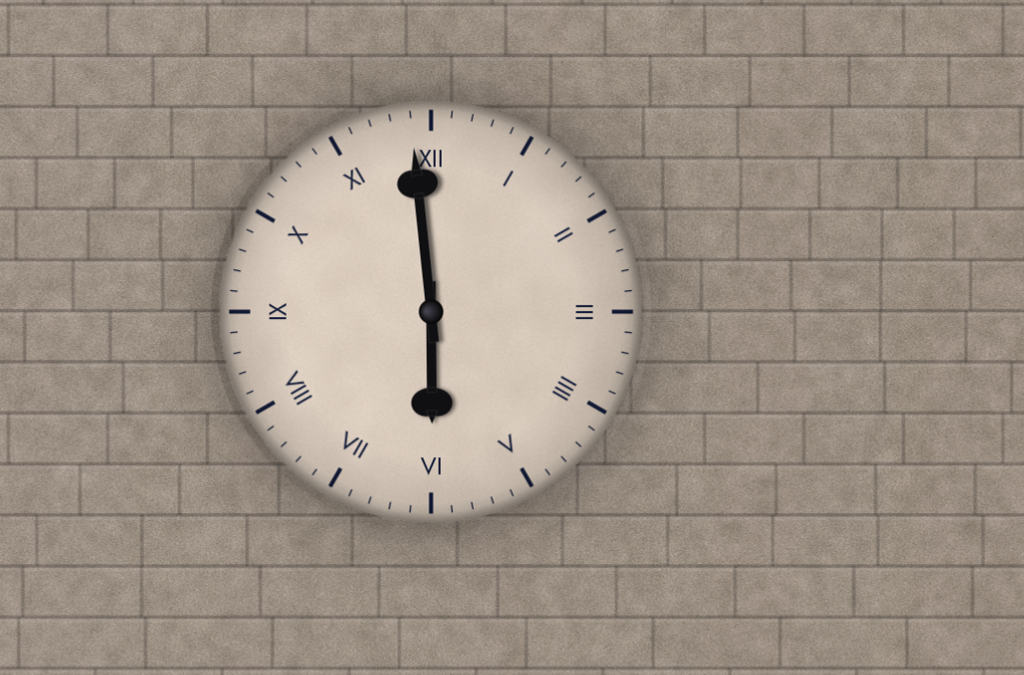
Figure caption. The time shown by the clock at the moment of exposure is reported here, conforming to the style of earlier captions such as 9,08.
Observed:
5,59
